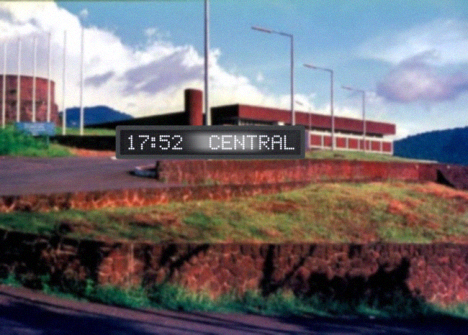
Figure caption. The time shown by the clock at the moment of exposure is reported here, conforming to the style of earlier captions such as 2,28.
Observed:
17,52
